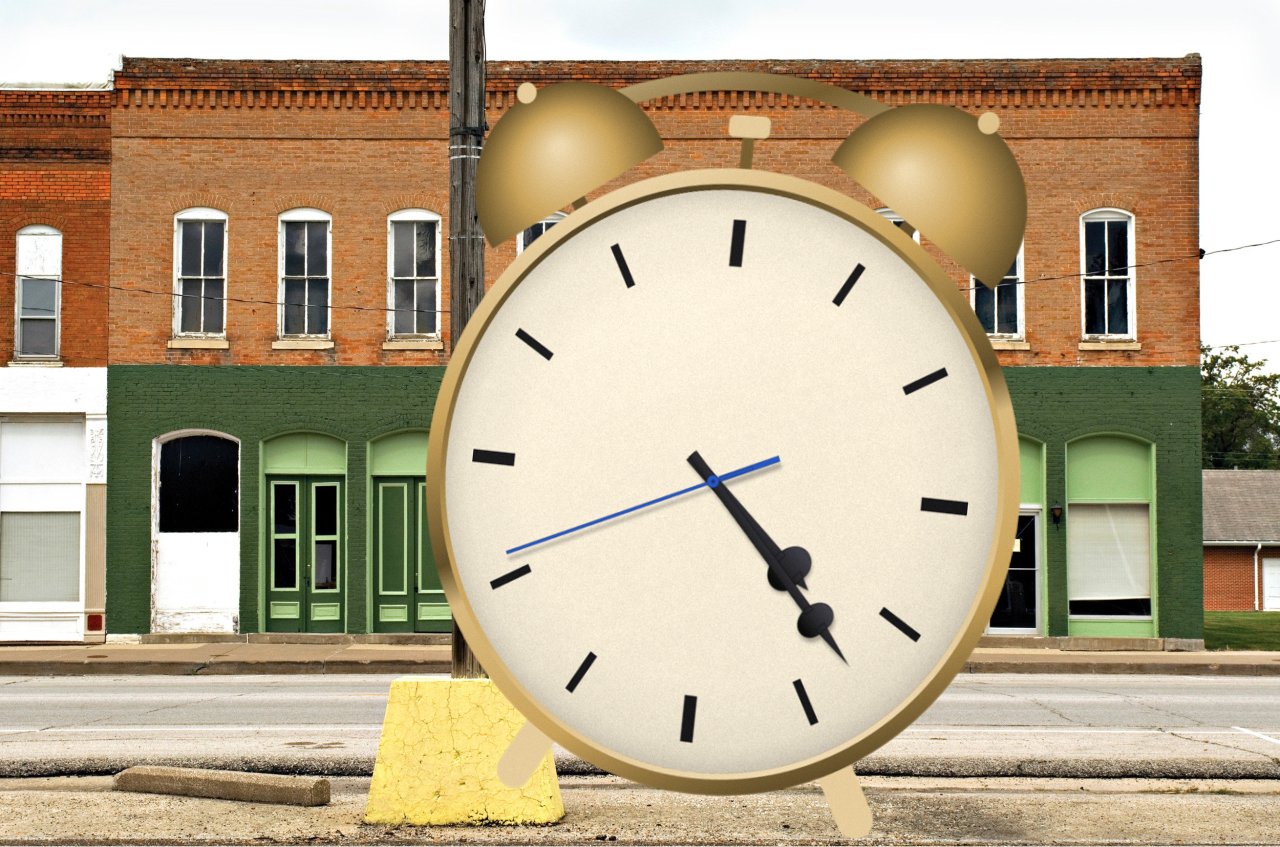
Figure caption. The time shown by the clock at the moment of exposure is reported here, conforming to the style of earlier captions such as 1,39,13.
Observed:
4,22,41
